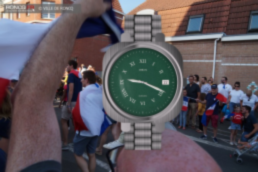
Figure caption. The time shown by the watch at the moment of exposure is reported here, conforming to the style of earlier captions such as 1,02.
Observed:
9,19
